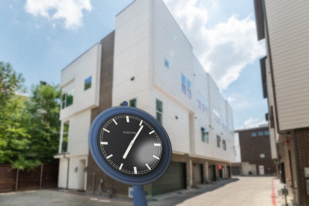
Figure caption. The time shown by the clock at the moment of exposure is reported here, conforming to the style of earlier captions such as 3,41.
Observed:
7,06
